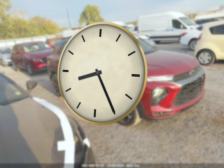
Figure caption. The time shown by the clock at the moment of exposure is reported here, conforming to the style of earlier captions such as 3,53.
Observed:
8,25
